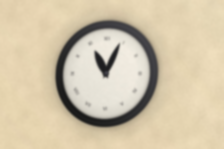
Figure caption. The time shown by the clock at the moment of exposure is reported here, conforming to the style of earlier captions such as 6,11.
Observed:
11,04
